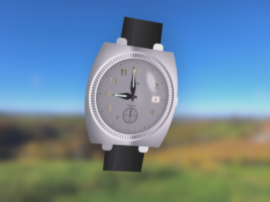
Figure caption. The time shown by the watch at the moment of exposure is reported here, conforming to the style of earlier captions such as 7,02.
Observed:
8,59
